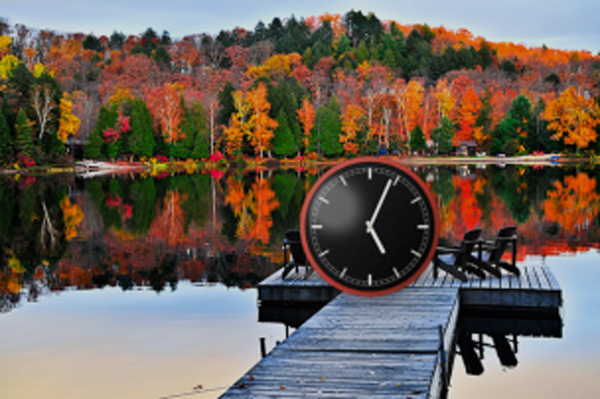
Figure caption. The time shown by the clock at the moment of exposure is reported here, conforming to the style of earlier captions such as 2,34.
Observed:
5,04
